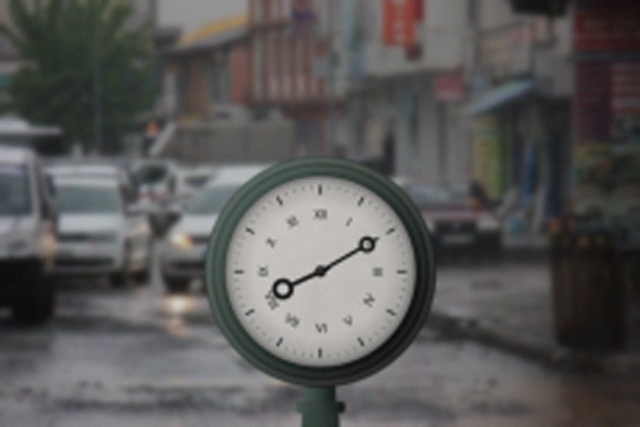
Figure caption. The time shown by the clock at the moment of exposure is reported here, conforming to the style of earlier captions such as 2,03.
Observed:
8,10
